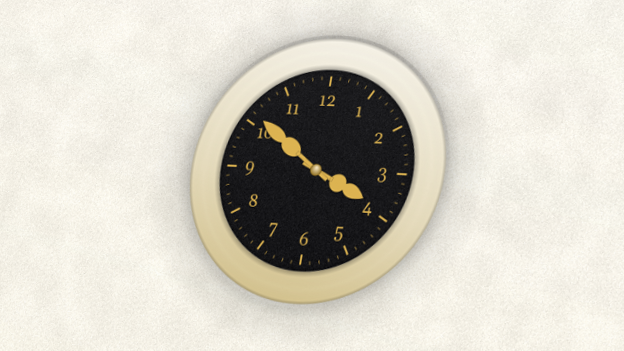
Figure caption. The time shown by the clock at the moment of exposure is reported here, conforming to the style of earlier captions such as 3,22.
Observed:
3,51
